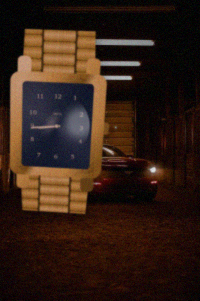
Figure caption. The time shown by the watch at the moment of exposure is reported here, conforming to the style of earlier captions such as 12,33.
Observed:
8,44
